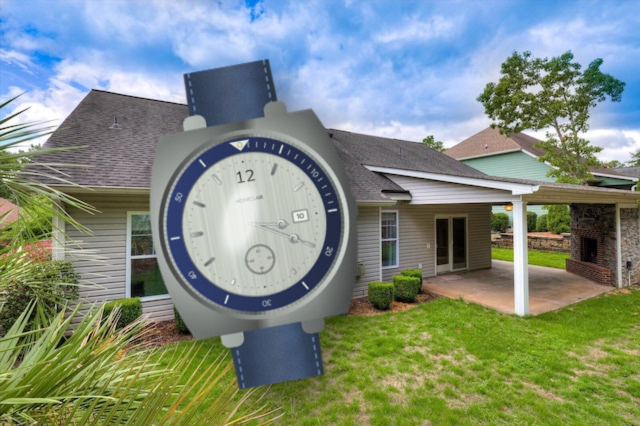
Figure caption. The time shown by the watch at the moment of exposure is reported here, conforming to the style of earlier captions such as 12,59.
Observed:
3,20
